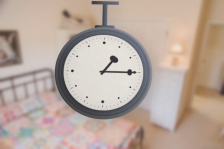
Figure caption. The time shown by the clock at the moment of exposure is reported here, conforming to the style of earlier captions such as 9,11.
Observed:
1,15
